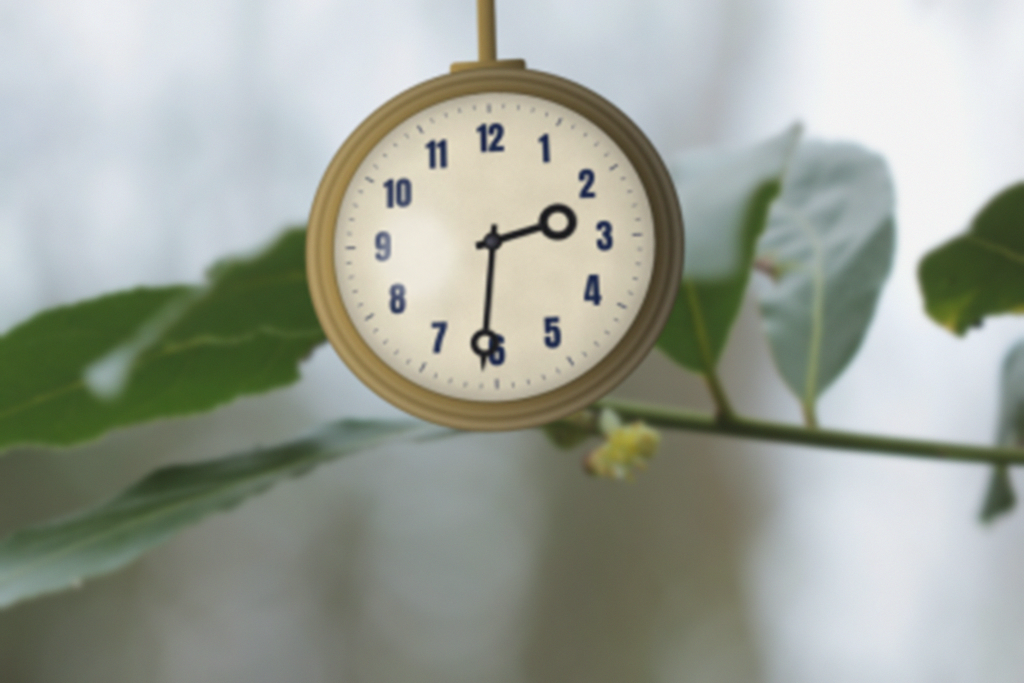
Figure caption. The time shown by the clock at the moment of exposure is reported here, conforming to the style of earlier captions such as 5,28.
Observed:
2,31
